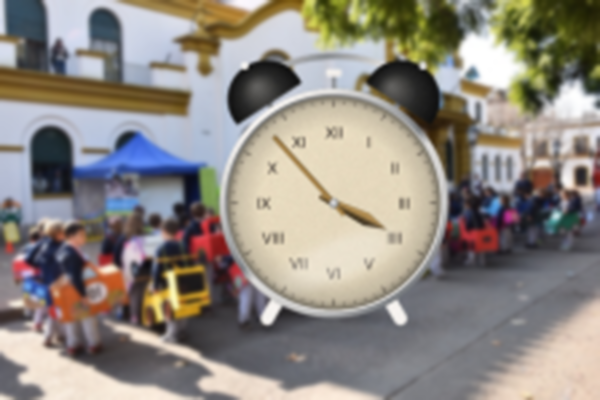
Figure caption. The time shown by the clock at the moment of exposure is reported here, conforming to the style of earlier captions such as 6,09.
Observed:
3,53
